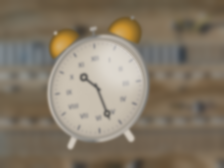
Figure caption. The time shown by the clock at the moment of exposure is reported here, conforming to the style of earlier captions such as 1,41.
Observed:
10,27
